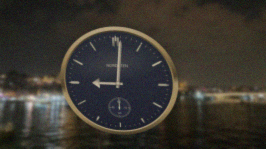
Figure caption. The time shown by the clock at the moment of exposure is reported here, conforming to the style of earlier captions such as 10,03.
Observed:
9,01
